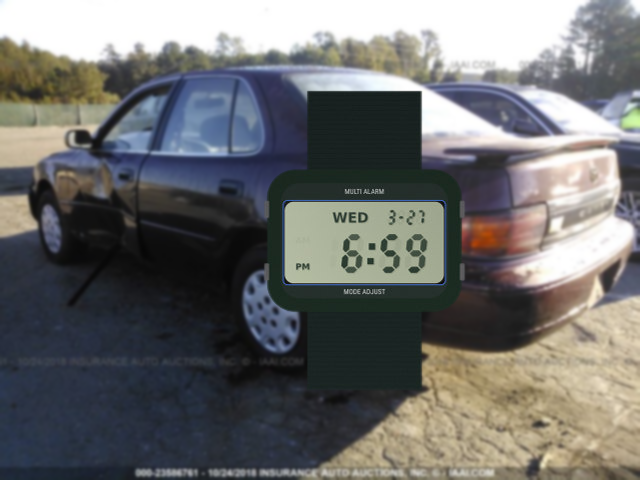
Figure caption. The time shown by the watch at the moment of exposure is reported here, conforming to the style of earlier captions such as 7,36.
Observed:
6,59
